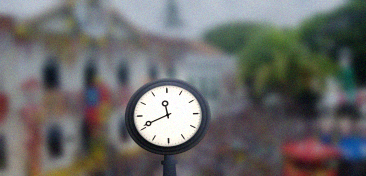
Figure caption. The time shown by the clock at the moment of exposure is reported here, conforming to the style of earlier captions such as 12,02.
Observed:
11,41
